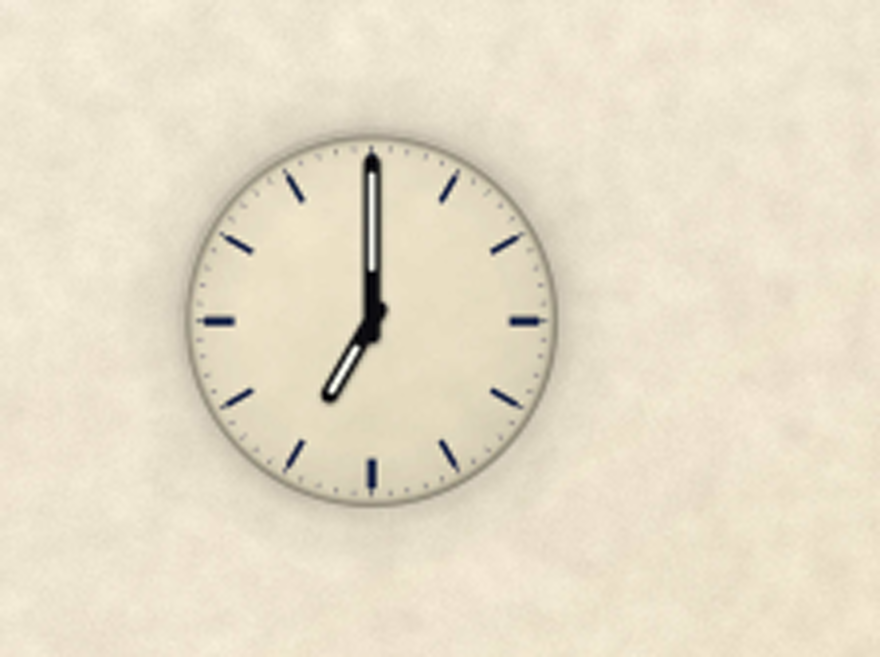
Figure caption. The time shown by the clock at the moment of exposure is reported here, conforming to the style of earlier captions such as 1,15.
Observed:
7,00
